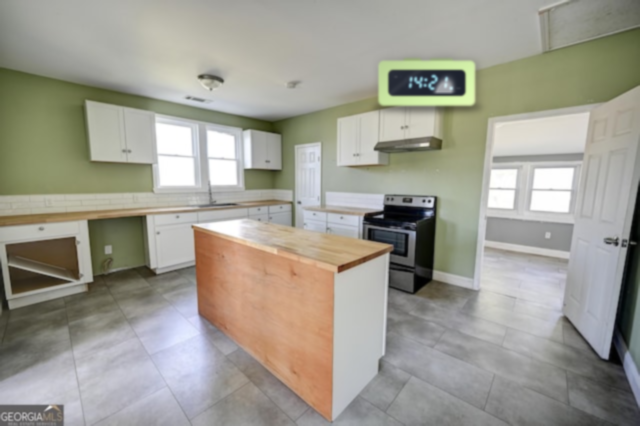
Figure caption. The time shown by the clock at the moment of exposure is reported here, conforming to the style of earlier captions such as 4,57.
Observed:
14,21
